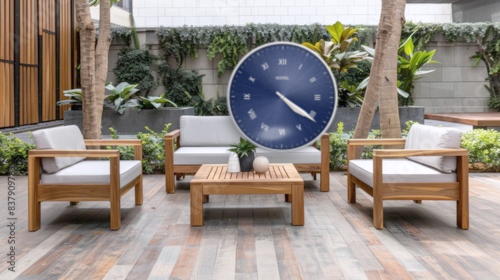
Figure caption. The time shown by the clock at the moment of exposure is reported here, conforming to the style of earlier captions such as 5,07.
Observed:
4,21
